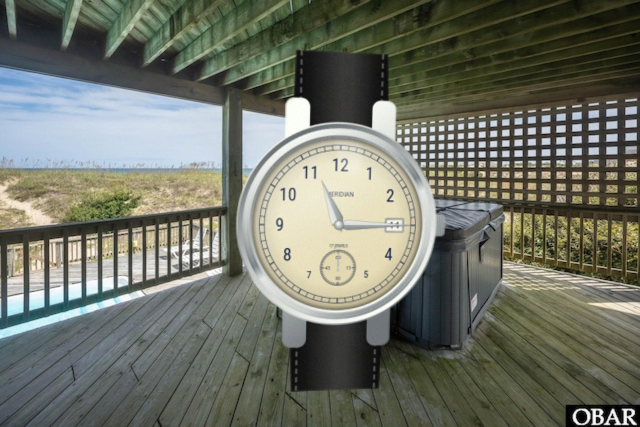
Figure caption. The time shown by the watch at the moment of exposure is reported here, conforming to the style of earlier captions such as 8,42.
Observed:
11,15
